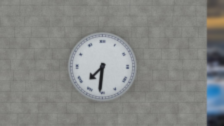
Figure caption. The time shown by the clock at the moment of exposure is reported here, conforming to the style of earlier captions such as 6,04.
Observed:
7,31
